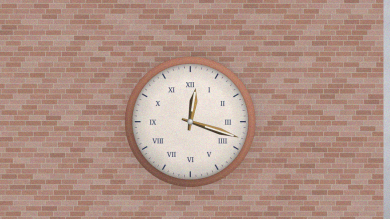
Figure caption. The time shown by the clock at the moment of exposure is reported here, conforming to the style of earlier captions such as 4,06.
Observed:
12,18
